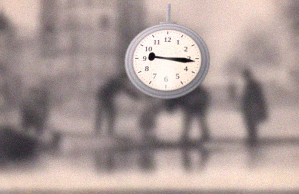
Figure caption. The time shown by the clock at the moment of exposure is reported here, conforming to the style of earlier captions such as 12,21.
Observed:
9,16
